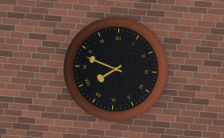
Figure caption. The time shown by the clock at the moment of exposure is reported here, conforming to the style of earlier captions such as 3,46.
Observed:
7,48
